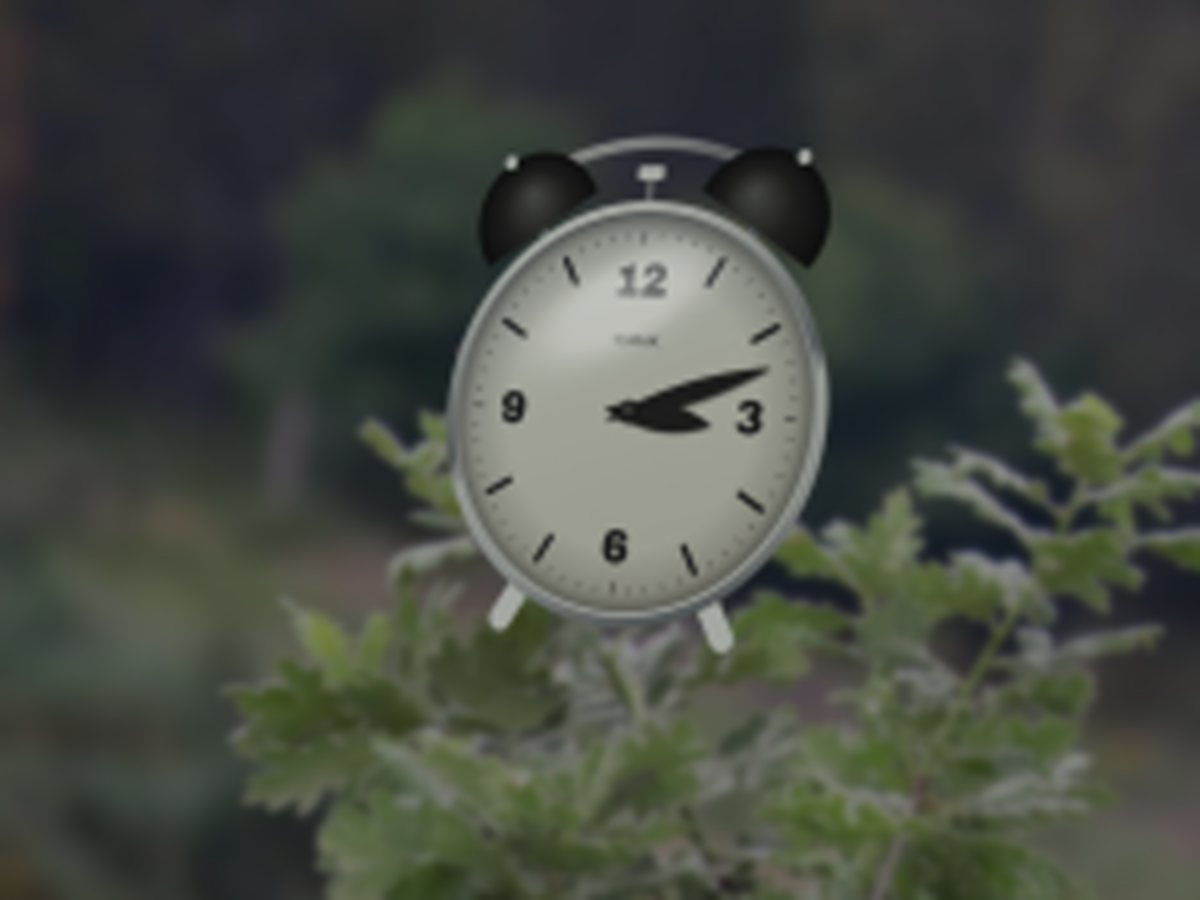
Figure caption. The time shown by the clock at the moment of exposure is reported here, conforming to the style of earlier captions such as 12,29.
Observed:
3,12
